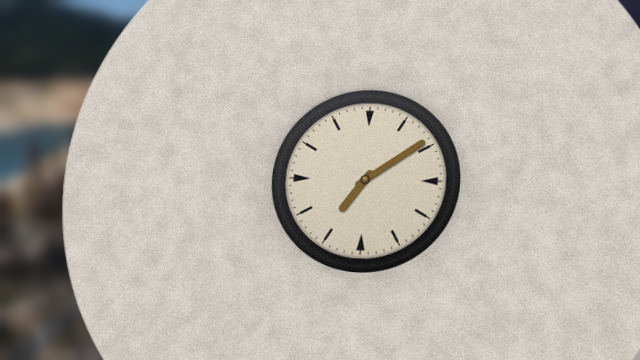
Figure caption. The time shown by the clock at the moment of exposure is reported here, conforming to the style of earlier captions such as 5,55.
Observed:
7,09
